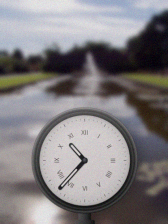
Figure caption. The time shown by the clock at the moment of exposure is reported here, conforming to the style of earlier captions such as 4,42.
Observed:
10,37
